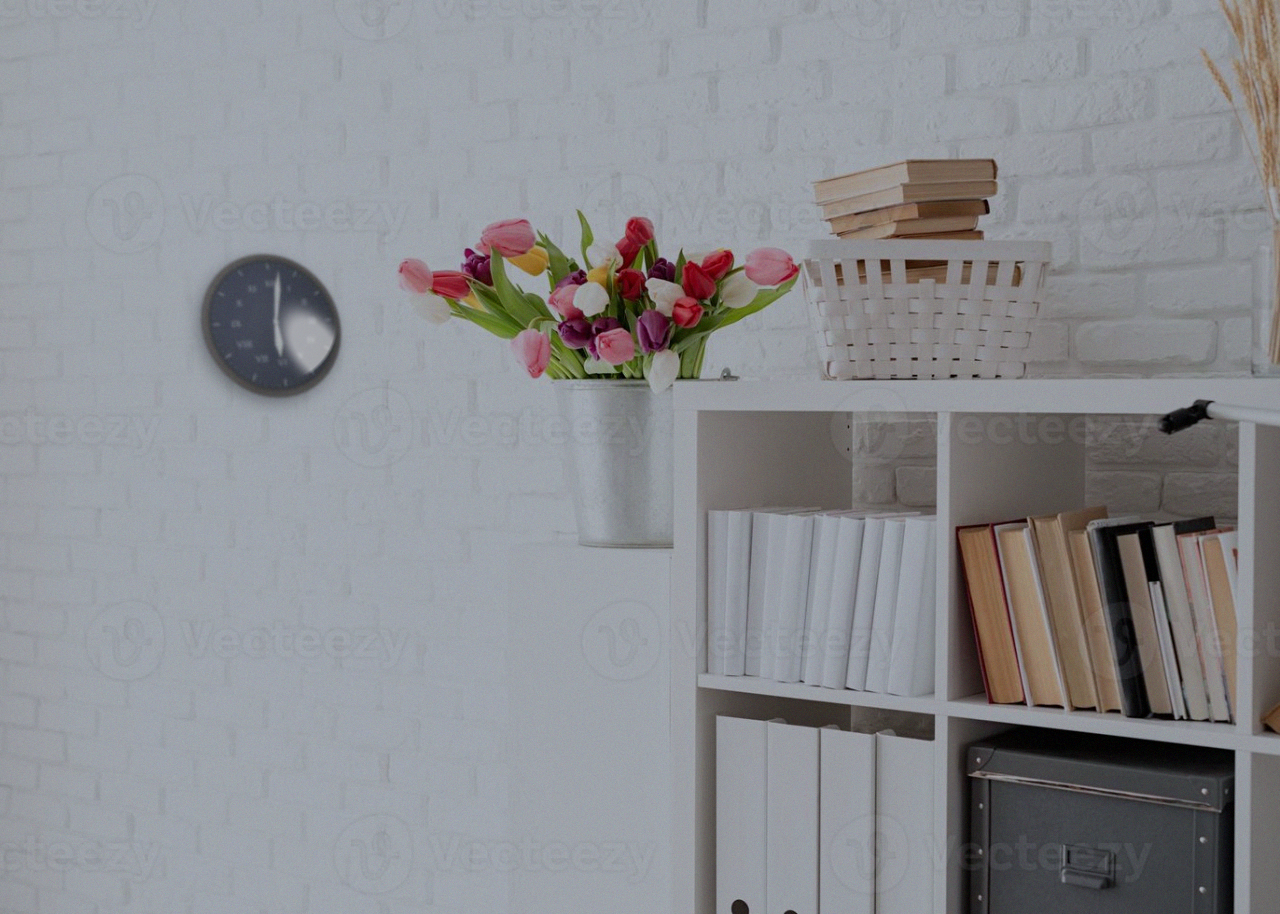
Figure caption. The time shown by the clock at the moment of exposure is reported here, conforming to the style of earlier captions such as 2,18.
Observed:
6,02
